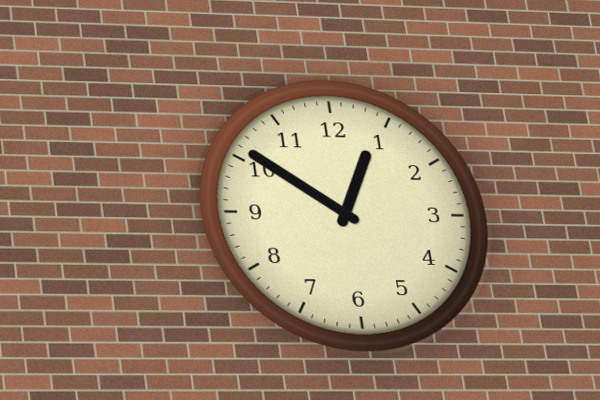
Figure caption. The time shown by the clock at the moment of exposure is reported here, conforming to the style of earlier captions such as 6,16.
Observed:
12,51
